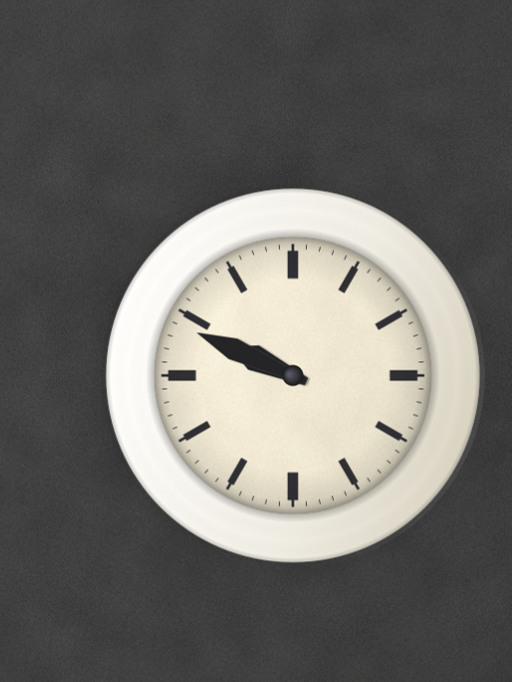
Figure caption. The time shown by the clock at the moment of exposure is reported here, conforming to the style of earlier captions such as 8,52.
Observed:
9,49
